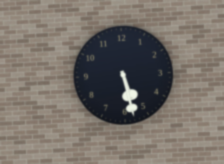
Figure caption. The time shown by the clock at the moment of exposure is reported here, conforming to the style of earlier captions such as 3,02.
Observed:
5,28
